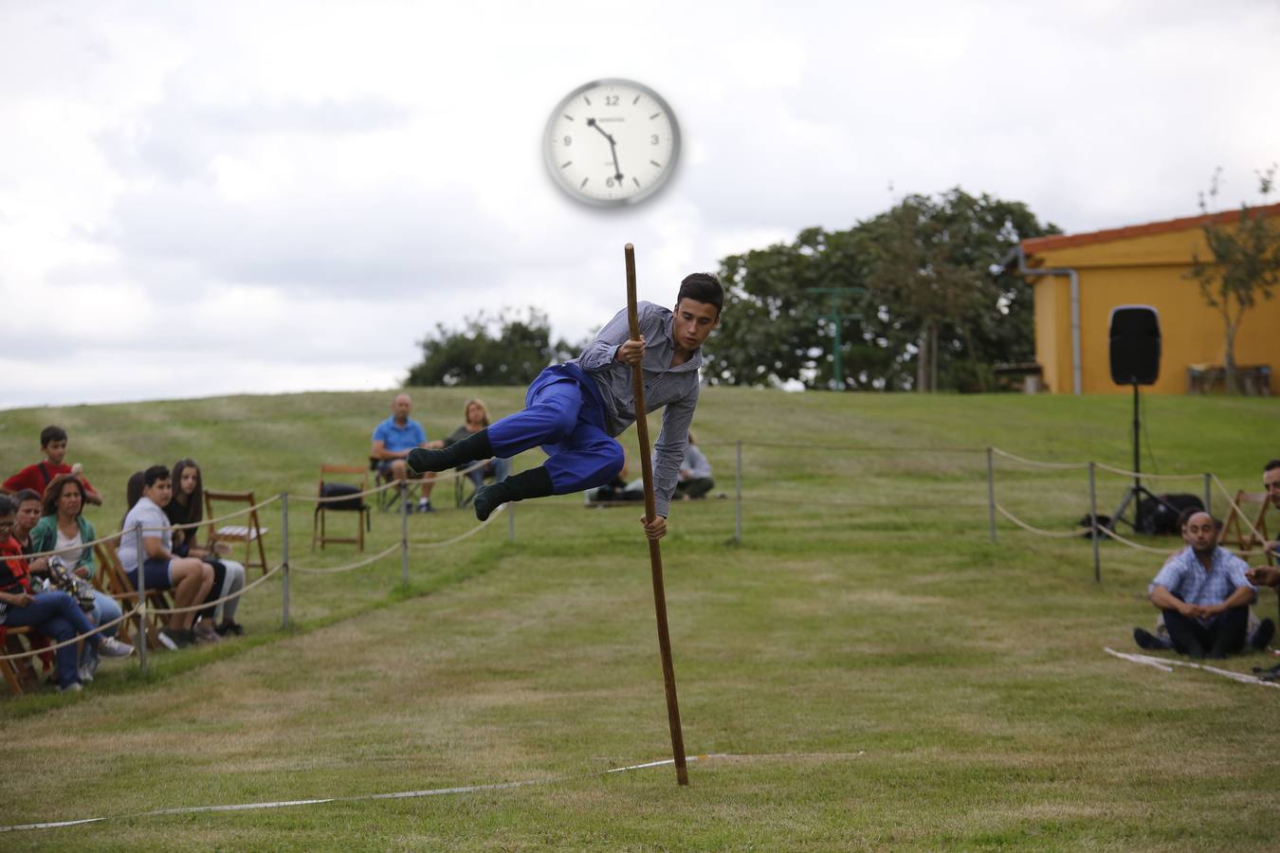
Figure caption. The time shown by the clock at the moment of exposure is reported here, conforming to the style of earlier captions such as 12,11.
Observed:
10,28
